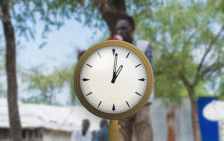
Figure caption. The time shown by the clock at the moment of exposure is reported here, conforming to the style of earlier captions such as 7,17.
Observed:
1,01
